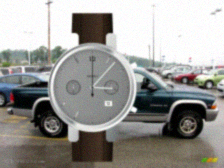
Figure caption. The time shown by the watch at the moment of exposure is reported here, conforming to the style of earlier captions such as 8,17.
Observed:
3,07
